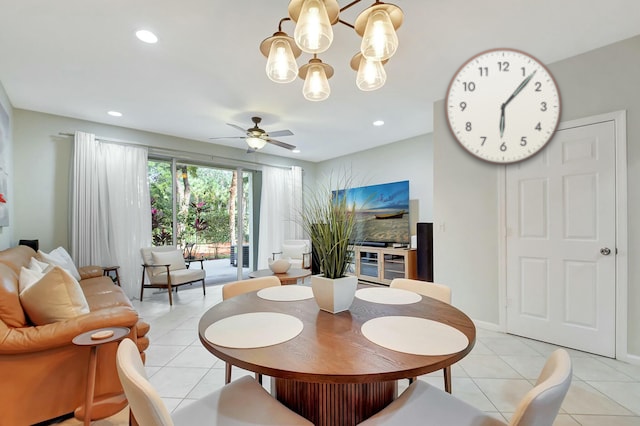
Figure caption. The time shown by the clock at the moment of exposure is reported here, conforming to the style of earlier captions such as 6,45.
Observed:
6,07
